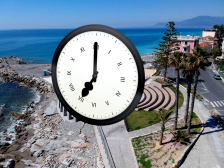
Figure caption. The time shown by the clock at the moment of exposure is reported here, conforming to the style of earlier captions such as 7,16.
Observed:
7,00
